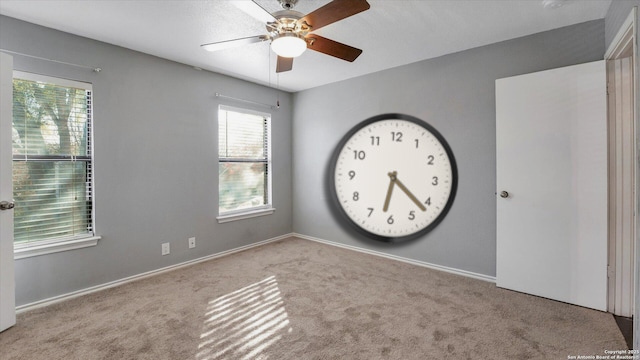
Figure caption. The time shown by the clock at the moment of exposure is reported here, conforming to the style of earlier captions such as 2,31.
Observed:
6,22
